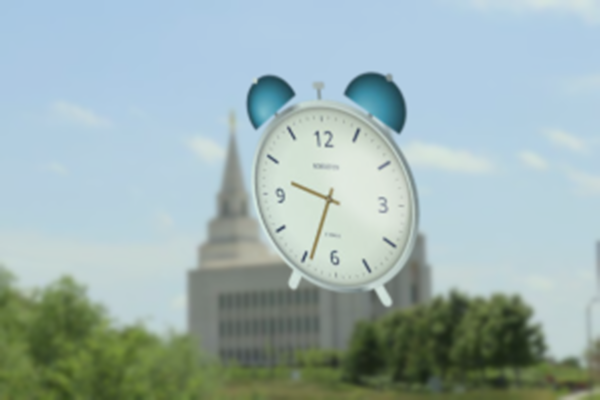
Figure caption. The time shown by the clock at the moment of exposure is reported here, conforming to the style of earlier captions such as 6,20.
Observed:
9,34
